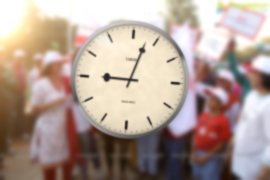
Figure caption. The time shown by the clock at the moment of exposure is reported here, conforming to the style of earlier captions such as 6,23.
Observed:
9,03
